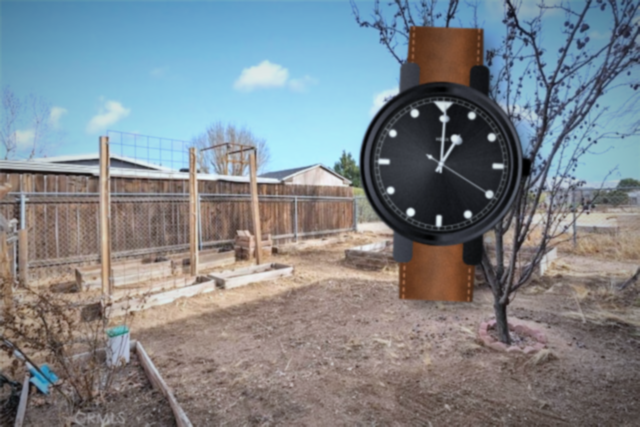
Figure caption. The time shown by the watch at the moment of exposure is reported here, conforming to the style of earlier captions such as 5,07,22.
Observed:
1,00,20
